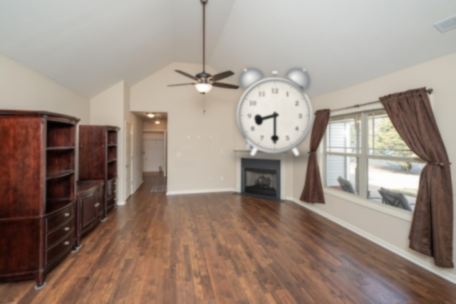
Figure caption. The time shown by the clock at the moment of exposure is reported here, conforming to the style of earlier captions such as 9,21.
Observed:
8,30
